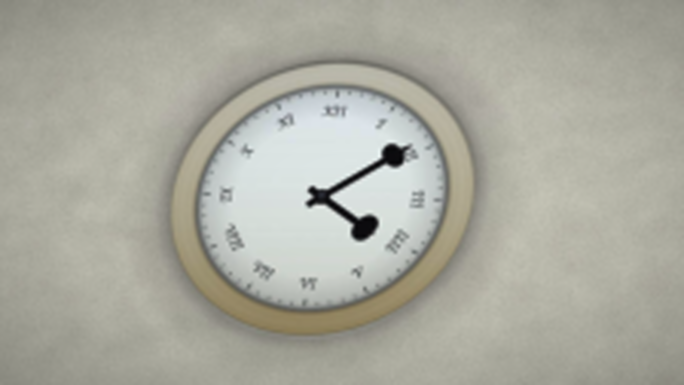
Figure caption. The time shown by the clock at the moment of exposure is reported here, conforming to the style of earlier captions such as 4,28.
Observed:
4,09
